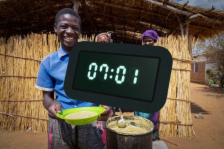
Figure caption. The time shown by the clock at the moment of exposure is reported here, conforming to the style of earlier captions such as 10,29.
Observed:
7,01
